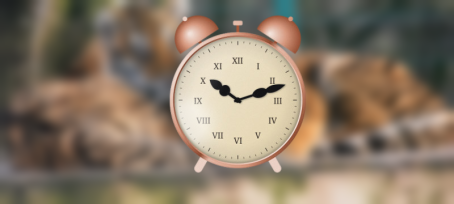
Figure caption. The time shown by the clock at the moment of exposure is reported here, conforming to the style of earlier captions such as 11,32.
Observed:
10,12
